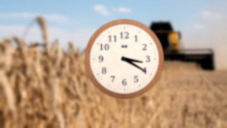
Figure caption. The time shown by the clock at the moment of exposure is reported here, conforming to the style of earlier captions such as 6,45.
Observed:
3,20
